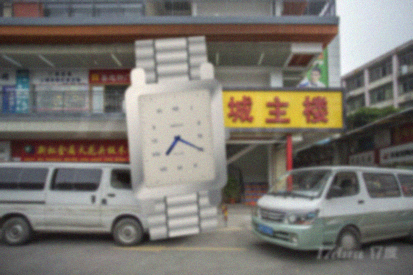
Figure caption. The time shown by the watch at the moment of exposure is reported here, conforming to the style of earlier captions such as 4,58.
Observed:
7,20
